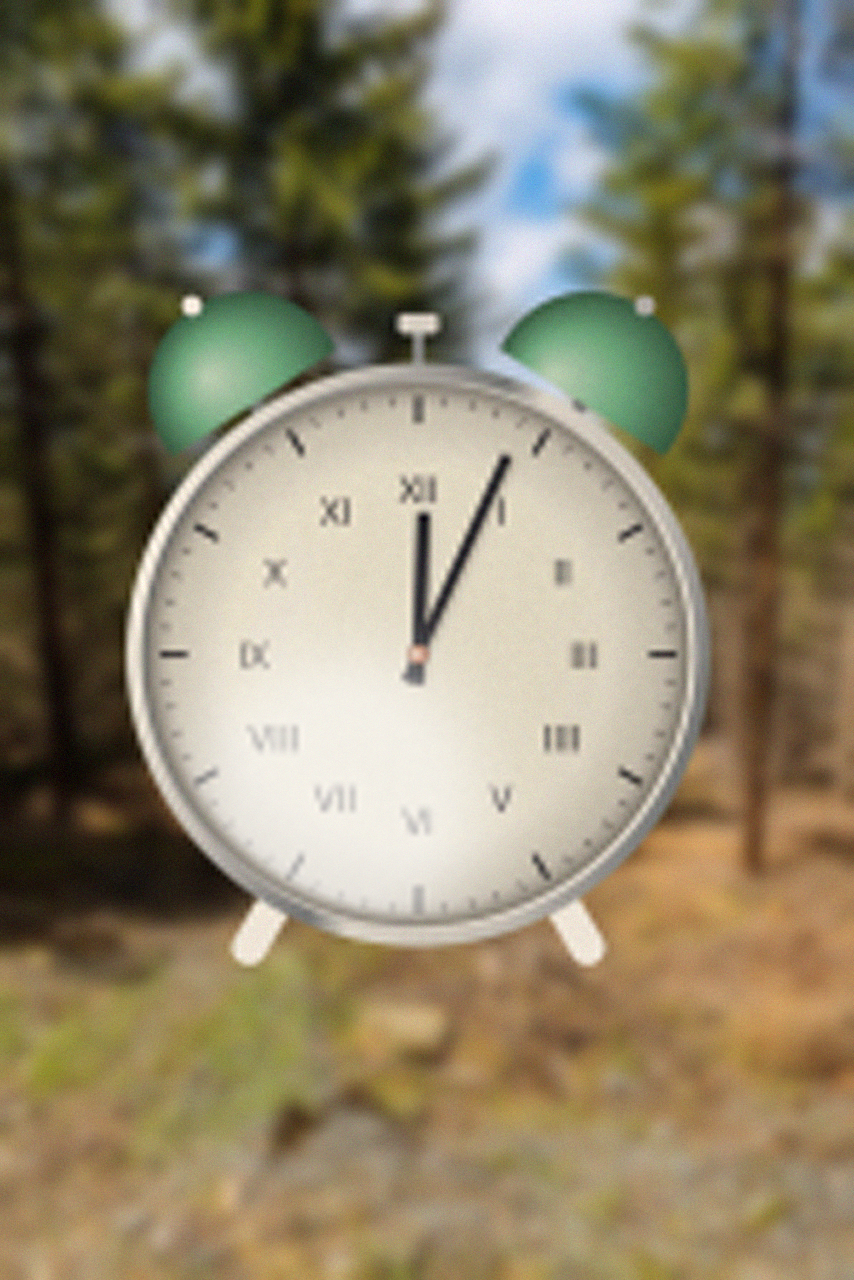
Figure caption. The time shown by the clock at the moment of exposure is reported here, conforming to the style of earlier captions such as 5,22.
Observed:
12,04
